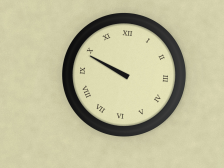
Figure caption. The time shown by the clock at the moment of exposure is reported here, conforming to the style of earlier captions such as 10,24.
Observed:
9,49
